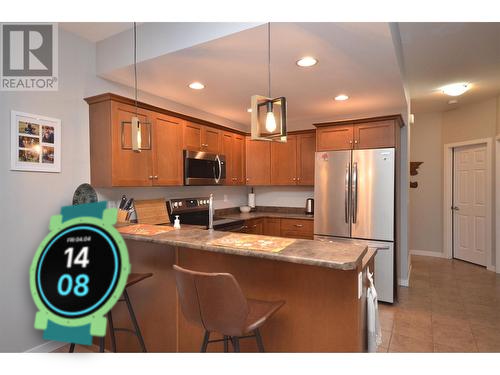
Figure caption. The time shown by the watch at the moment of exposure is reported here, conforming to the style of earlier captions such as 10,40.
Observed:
14,08
